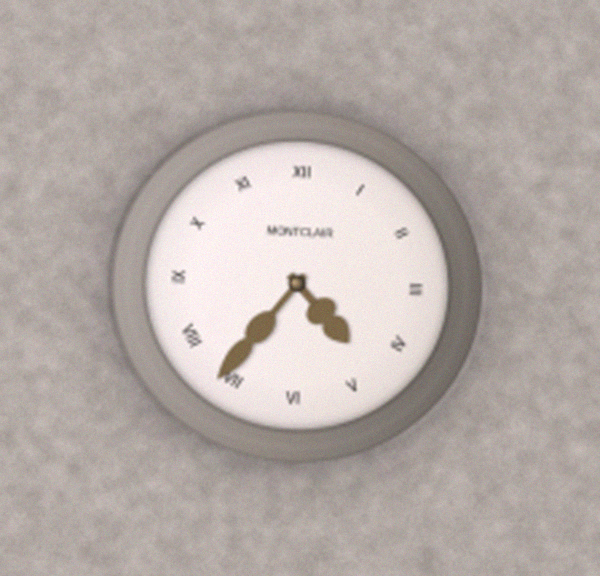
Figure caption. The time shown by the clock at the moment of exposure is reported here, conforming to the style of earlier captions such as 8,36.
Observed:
4,36
